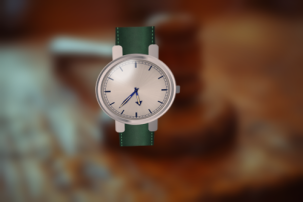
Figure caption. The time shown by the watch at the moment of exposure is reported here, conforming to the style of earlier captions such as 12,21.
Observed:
5,37
